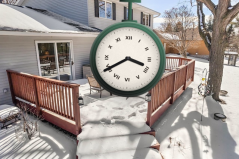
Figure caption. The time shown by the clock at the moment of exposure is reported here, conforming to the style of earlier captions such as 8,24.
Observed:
3,40
